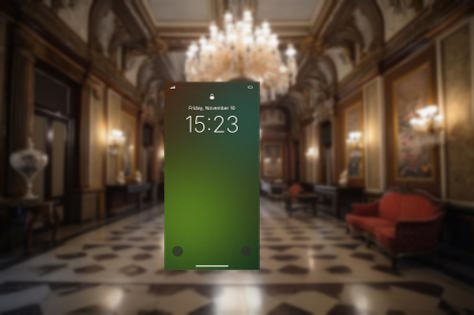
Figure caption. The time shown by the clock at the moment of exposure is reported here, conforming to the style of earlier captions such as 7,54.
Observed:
15,23
